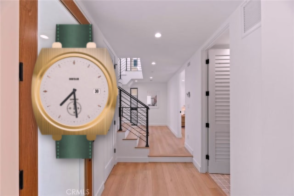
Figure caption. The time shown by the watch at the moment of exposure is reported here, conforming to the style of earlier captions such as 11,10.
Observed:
7,29
